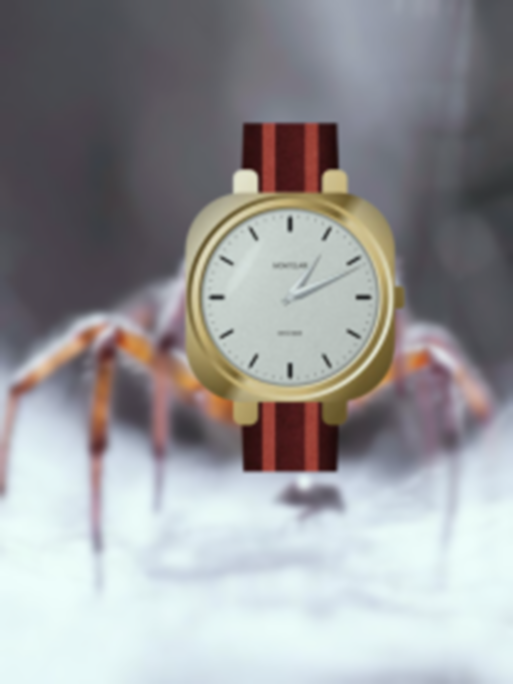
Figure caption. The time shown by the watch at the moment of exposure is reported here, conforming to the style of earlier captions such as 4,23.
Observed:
1,11
